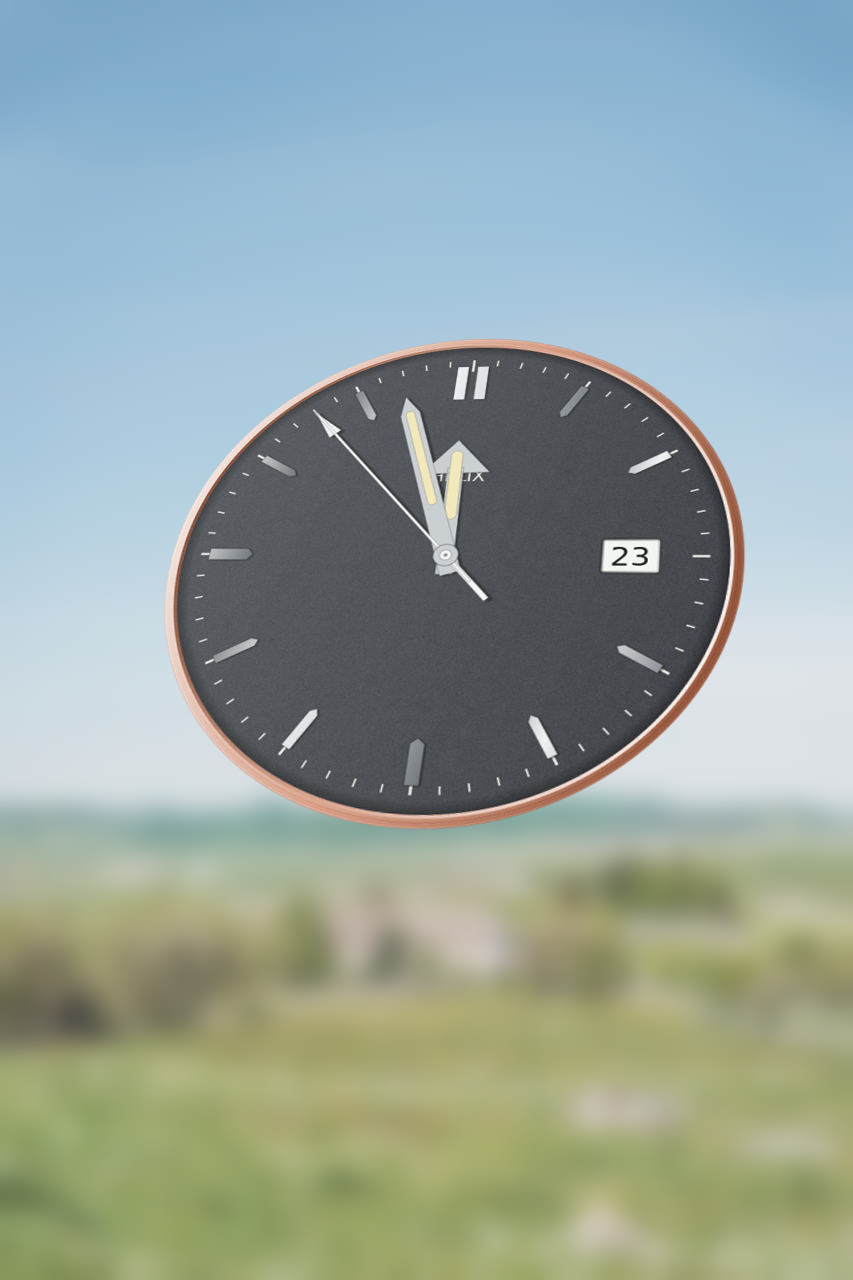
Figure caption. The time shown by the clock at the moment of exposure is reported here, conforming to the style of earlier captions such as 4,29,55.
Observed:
11,56,53
